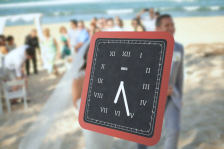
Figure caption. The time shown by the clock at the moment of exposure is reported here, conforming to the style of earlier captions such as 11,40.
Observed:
6,26
